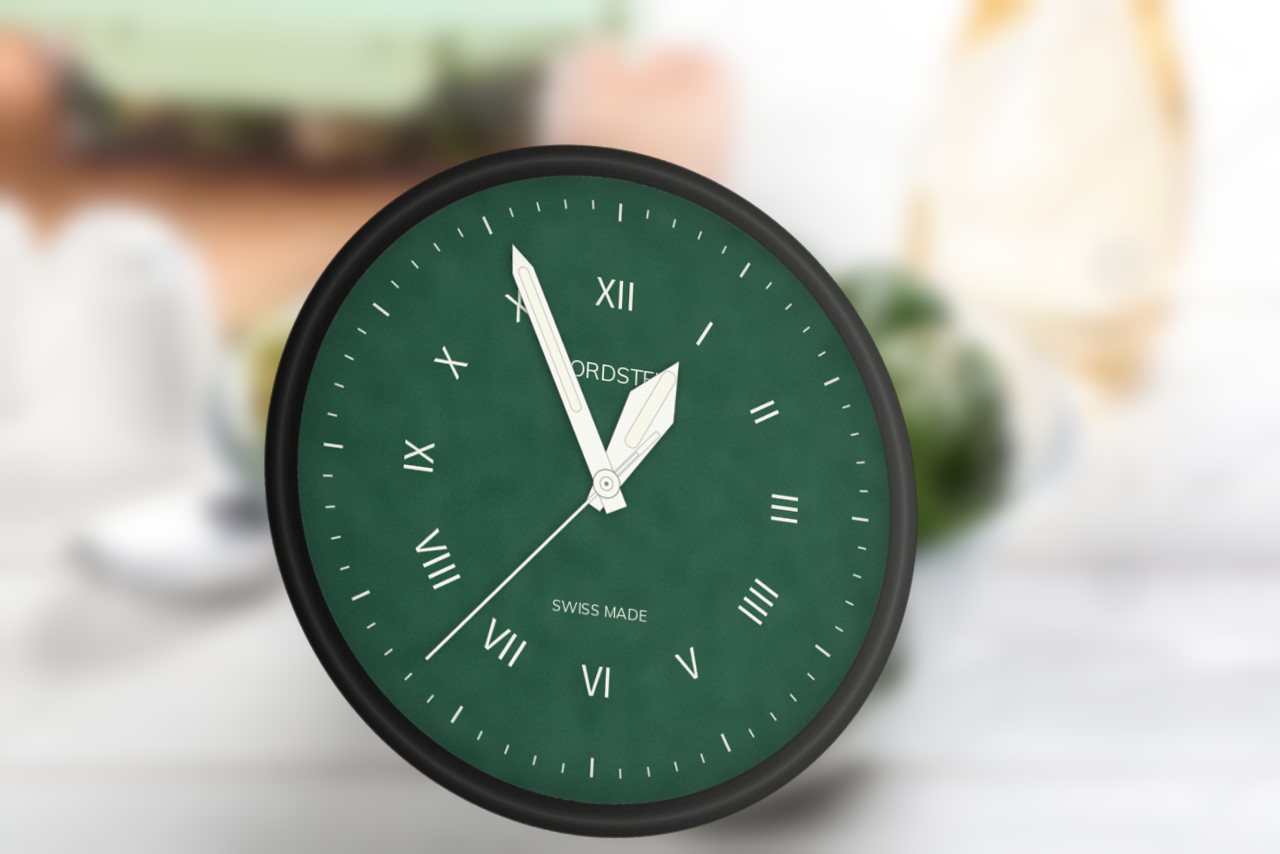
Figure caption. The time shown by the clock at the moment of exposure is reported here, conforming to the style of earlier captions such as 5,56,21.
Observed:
12,55,37
